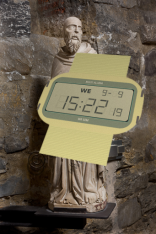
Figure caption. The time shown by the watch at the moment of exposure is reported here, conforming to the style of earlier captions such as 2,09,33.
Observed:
15,22,19
